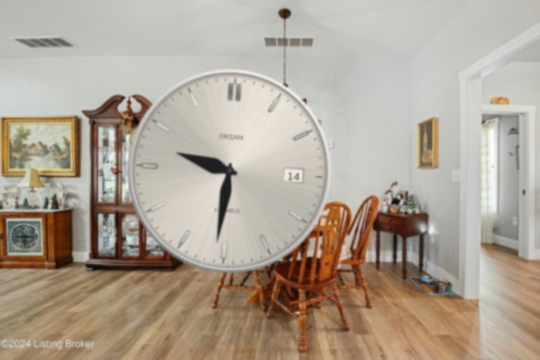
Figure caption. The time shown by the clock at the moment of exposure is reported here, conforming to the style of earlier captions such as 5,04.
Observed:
9,31
